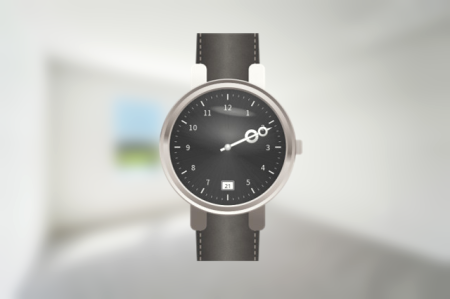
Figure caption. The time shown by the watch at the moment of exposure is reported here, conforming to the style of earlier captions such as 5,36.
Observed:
2,11
